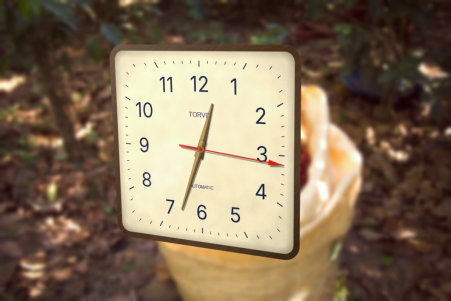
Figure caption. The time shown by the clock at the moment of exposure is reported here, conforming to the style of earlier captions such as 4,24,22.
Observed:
12,33,16
